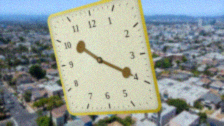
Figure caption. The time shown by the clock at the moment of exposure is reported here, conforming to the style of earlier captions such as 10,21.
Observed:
10,20
